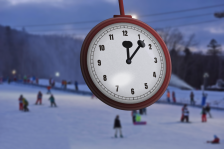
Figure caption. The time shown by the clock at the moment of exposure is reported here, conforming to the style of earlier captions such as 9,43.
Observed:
12,07
